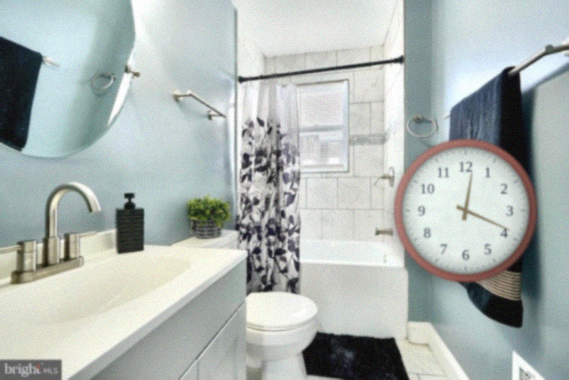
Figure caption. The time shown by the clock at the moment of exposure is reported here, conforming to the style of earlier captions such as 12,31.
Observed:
12,19
